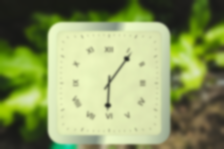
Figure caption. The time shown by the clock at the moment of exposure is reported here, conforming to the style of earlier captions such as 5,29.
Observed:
6,06
